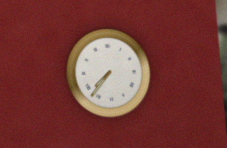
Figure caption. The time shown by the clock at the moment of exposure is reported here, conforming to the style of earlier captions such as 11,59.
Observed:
7,37
